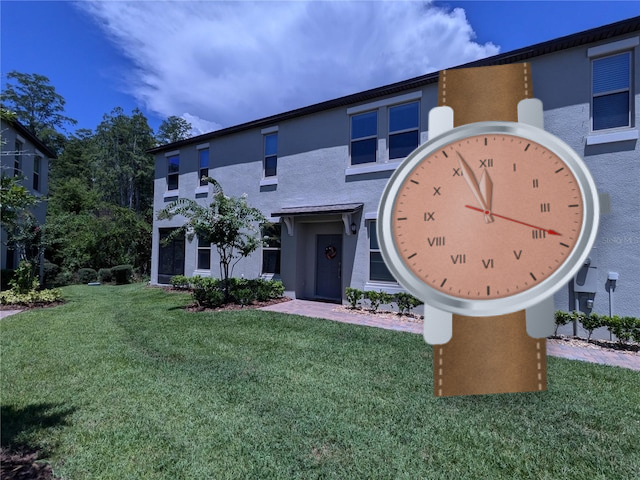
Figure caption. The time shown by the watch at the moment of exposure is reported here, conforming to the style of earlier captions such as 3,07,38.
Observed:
11,56,19
